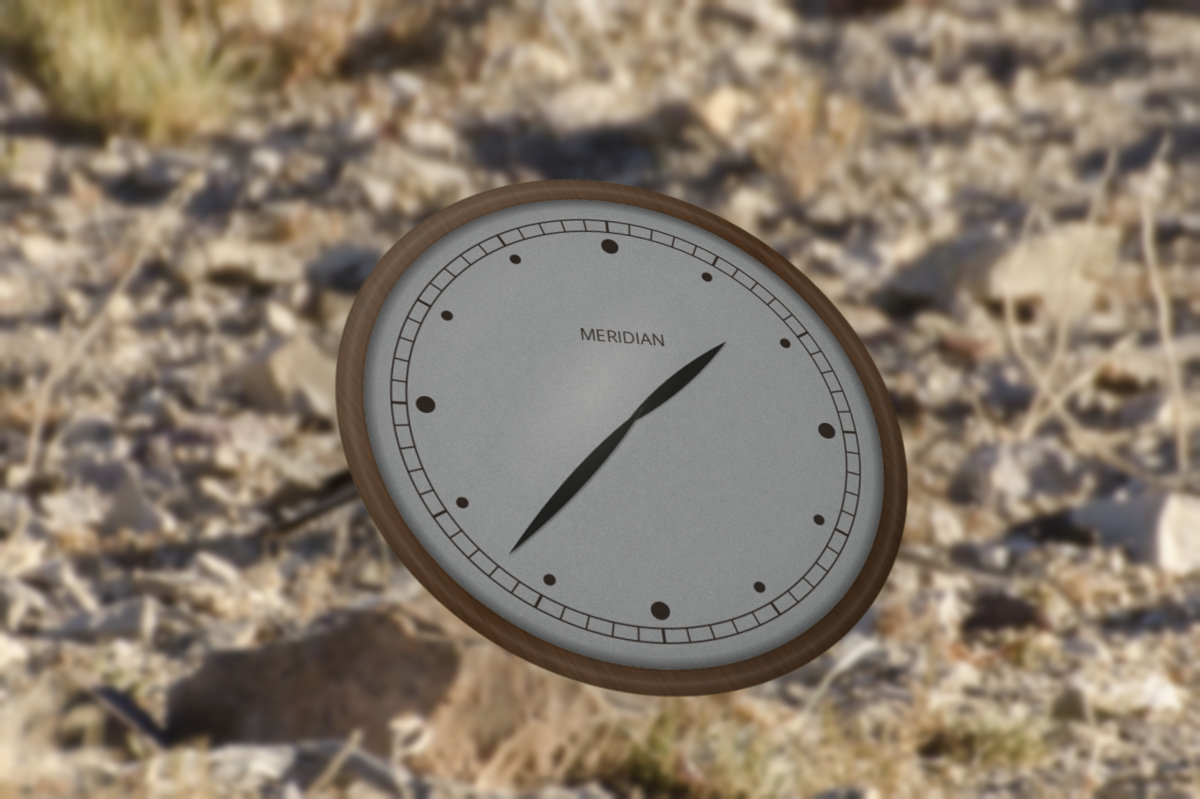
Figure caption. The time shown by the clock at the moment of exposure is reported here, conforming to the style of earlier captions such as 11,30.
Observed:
1,37
